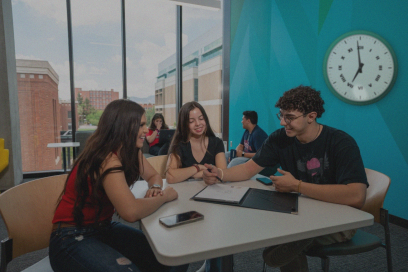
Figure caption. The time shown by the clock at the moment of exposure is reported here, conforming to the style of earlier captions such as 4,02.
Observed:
6,59
